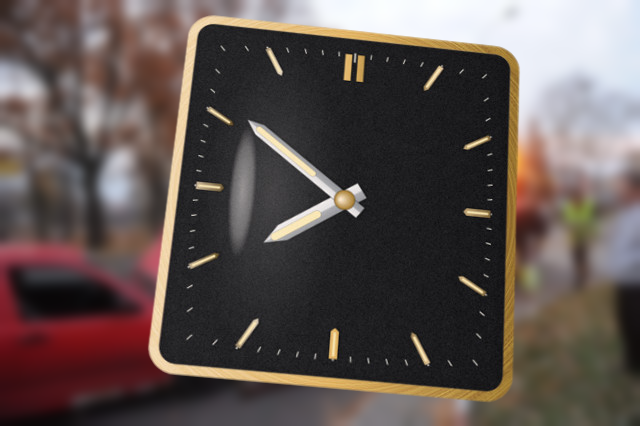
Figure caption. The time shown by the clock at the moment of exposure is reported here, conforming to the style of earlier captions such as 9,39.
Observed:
7,51
